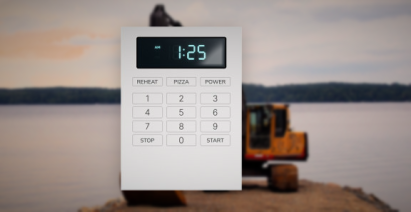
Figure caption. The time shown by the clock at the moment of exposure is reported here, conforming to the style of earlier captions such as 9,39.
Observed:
1,25
